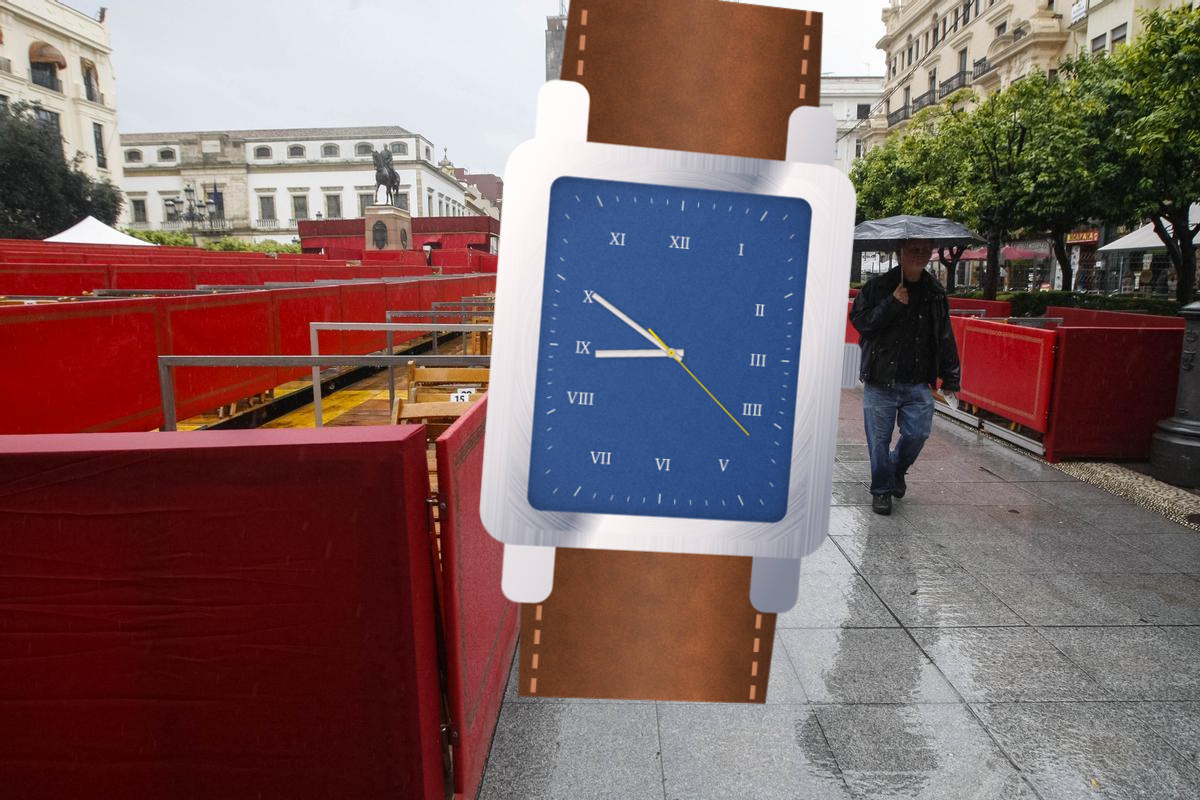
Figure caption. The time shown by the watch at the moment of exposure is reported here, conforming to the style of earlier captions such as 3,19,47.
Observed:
8,50,22
